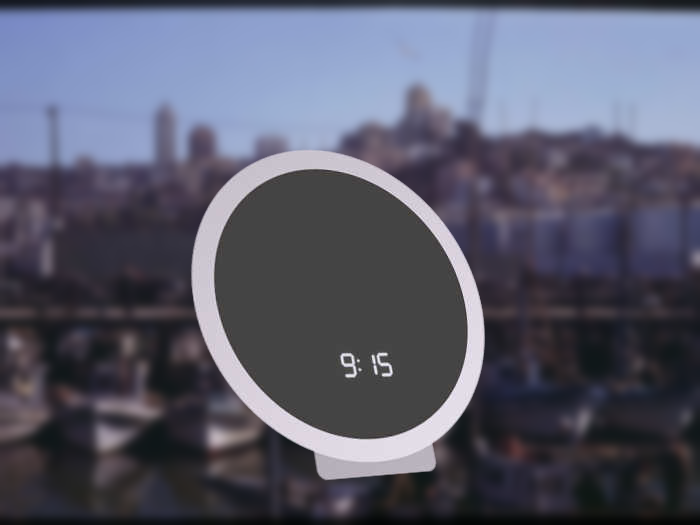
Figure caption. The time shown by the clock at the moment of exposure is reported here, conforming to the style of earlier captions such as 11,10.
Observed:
9,15
